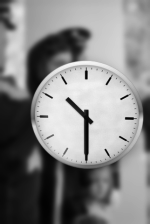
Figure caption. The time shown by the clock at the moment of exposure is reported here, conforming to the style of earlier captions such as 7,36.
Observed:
10,30
